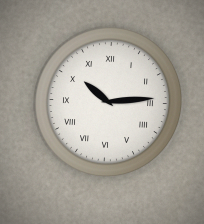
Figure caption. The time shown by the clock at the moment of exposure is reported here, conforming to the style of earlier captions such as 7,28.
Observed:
10,14
